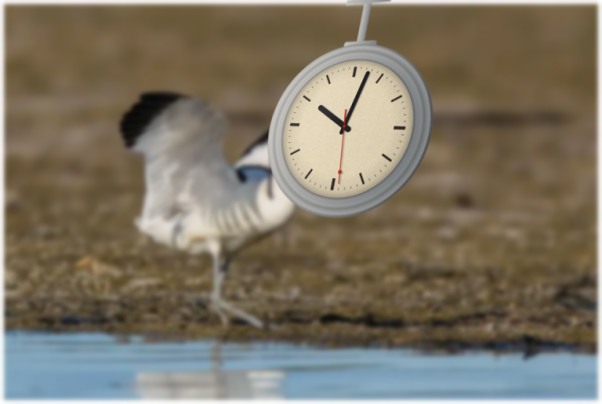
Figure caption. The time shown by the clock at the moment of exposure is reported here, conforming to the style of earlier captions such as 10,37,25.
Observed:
10,02,29
